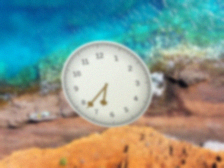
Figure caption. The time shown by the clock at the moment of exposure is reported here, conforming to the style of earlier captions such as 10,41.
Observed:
6,38
